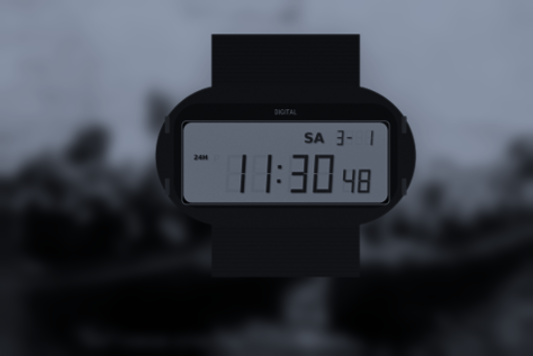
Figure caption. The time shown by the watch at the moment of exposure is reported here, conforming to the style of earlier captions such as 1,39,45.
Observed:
11,30,48
